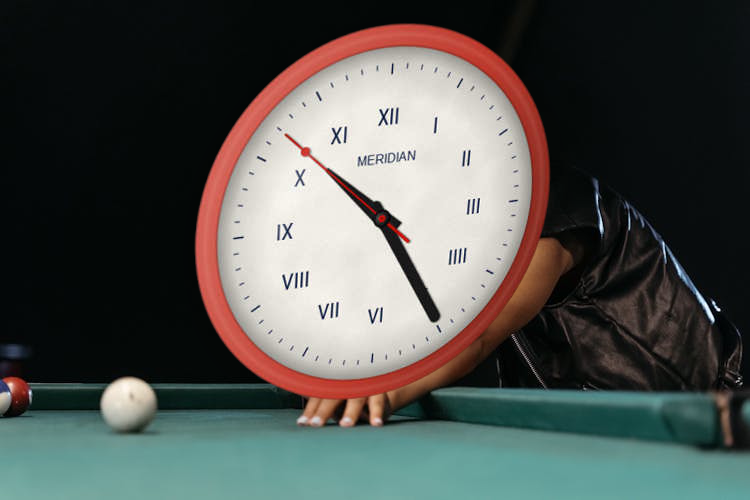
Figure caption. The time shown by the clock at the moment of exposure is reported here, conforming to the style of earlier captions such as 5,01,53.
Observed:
10,24,52
